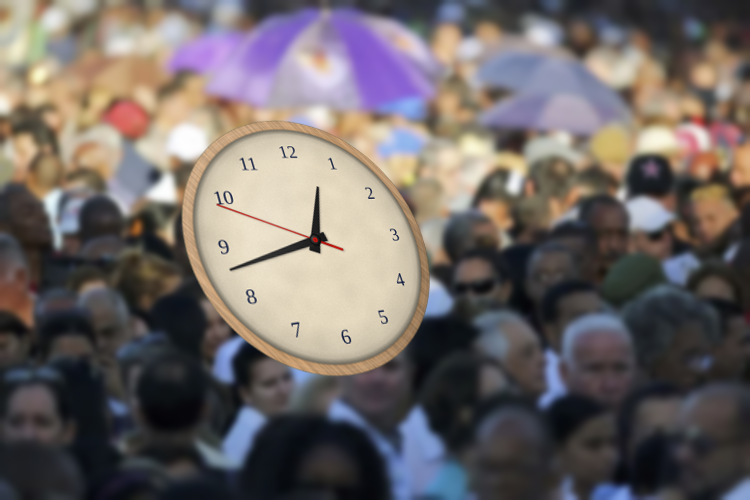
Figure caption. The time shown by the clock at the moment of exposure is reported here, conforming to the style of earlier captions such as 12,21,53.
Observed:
12,42,49
